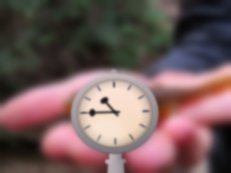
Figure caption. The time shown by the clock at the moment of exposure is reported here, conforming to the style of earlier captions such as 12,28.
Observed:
10,45
